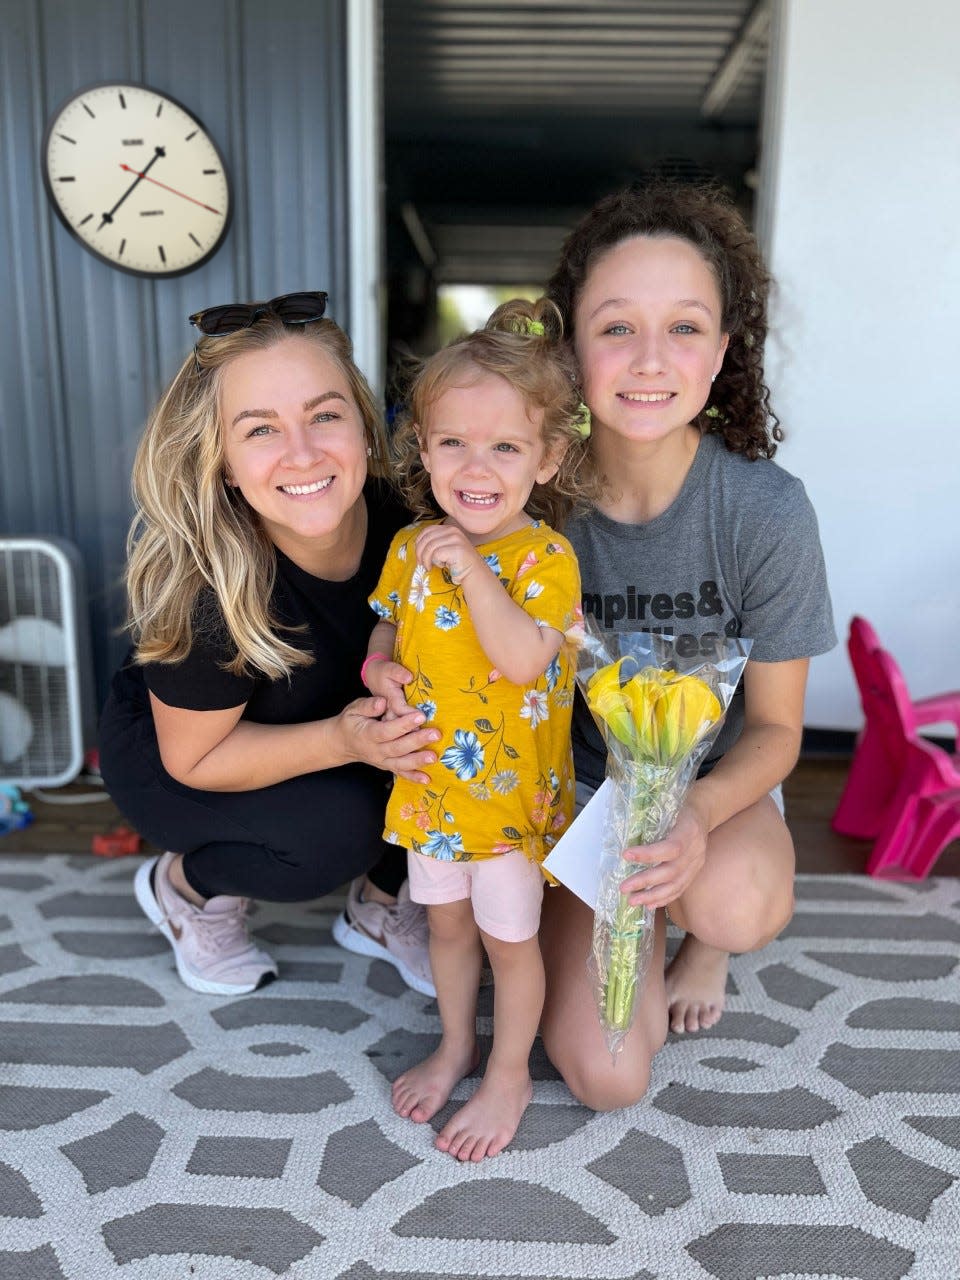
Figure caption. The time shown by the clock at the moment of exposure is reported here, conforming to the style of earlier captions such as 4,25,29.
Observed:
1,38,20
